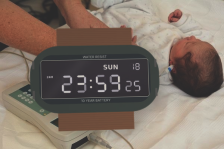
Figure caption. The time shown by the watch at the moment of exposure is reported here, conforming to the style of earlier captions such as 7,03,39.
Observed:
23,59,25
